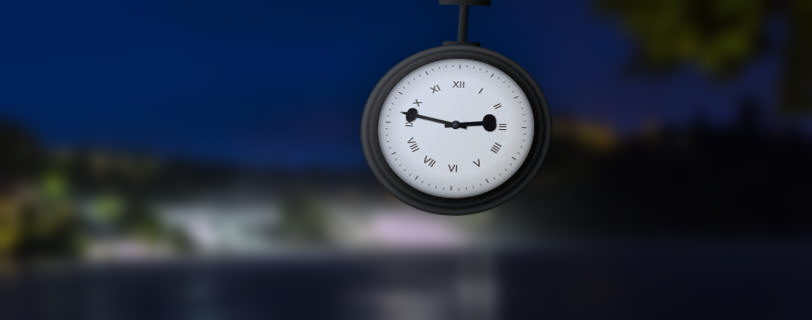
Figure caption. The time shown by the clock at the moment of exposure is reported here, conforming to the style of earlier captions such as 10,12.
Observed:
2,47
